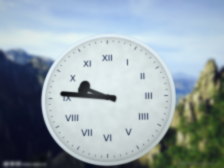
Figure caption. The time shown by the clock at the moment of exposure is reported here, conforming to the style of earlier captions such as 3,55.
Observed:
9,46
